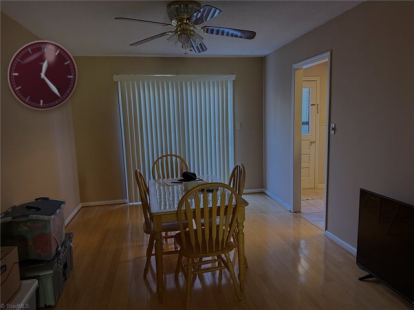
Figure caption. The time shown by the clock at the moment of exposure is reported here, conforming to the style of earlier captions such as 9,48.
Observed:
12,23
